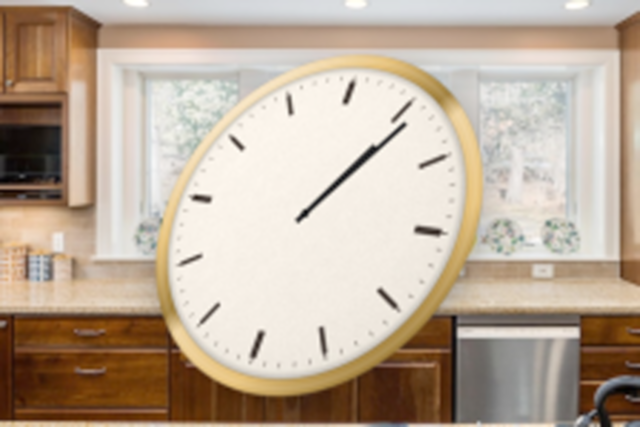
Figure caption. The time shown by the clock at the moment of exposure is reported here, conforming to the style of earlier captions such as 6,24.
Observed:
1,06
